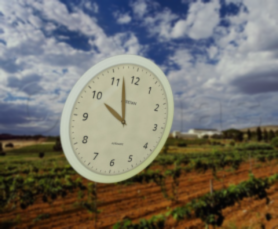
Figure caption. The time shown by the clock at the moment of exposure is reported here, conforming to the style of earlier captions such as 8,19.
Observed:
9,57
